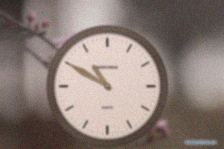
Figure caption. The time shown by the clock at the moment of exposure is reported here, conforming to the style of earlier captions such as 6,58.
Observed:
10,50
